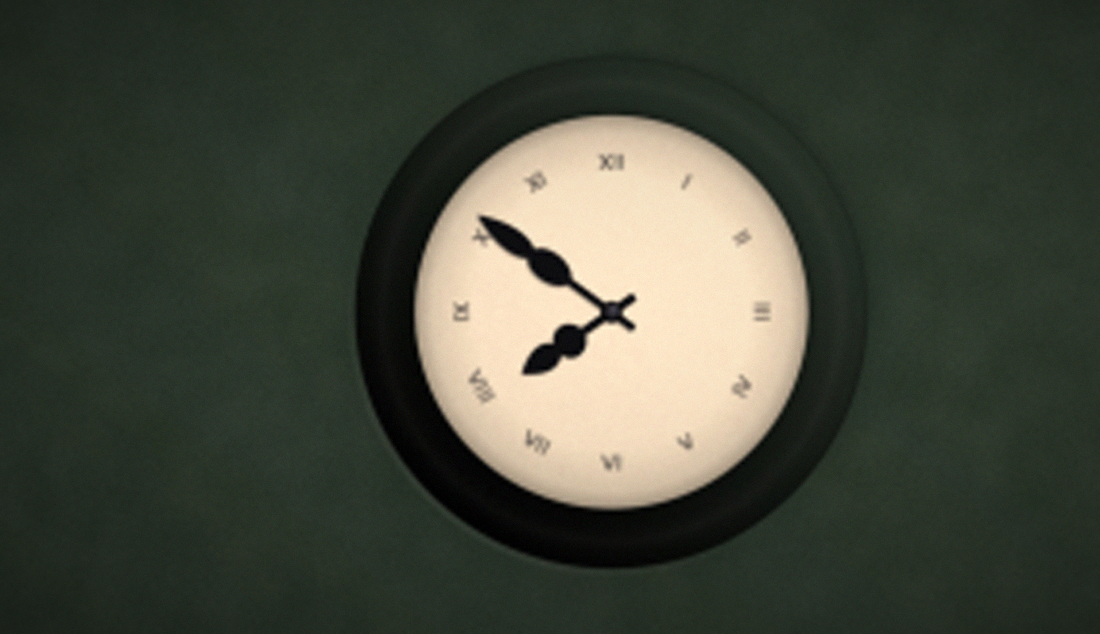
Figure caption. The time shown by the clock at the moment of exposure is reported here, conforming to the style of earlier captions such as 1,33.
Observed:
7,51
